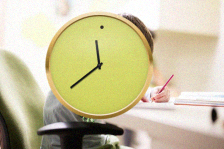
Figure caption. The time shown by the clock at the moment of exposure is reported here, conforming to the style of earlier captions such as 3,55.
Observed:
11,38
